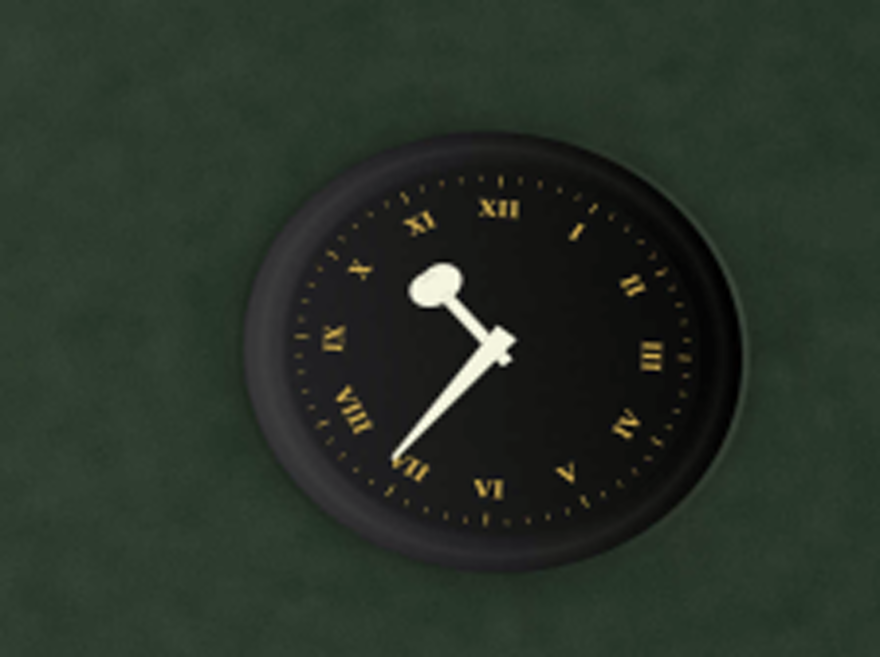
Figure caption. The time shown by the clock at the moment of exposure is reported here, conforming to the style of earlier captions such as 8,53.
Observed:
10,36
